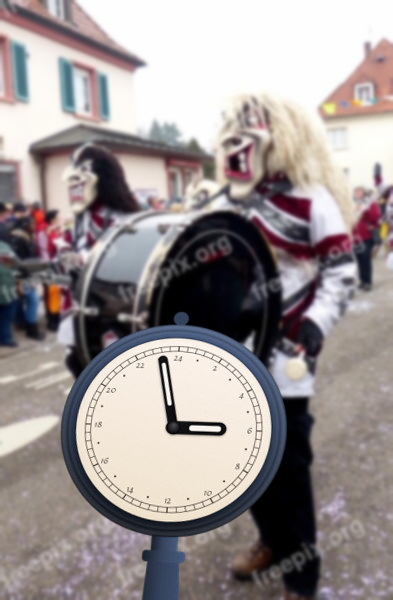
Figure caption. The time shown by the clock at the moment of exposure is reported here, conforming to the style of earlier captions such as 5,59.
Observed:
5,58
